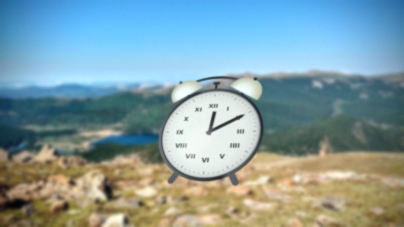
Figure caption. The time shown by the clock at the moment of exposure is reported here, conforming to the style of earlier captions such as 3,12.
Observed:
12,10
